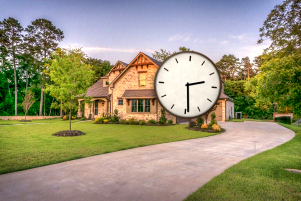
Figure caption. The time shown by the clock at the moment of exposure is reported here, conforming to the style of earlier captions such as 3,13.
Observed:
2,29
